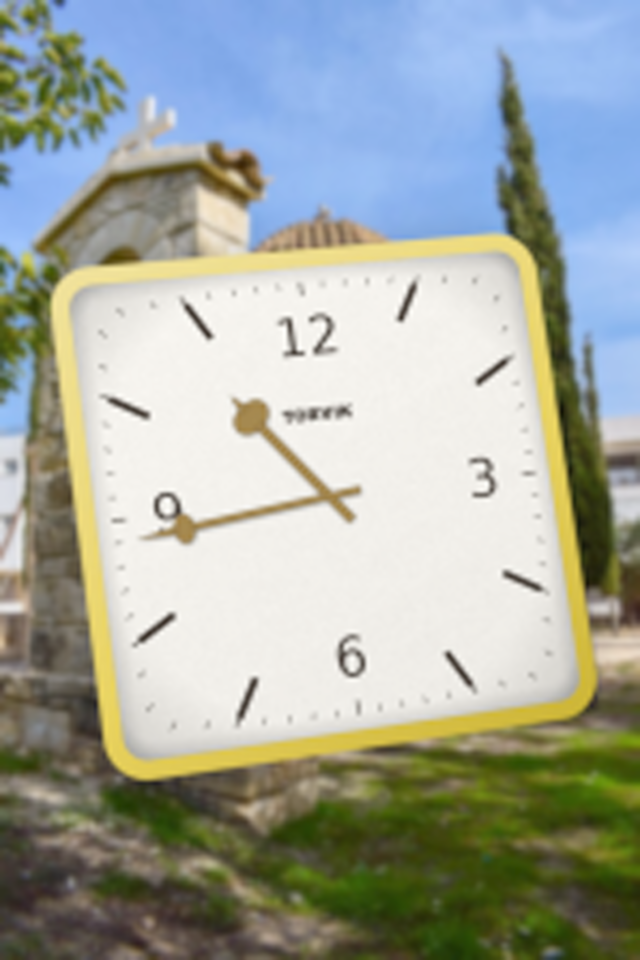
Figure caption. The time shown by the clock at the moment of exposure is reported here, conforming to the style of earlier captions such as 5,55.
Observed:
10,44
